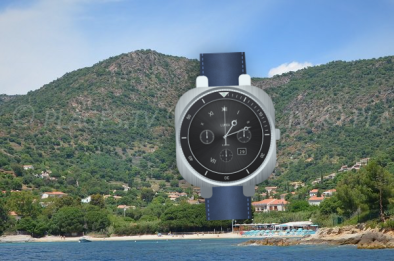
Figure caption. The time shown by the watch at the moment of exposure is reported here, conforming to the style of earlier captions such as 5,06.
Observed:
1,12
